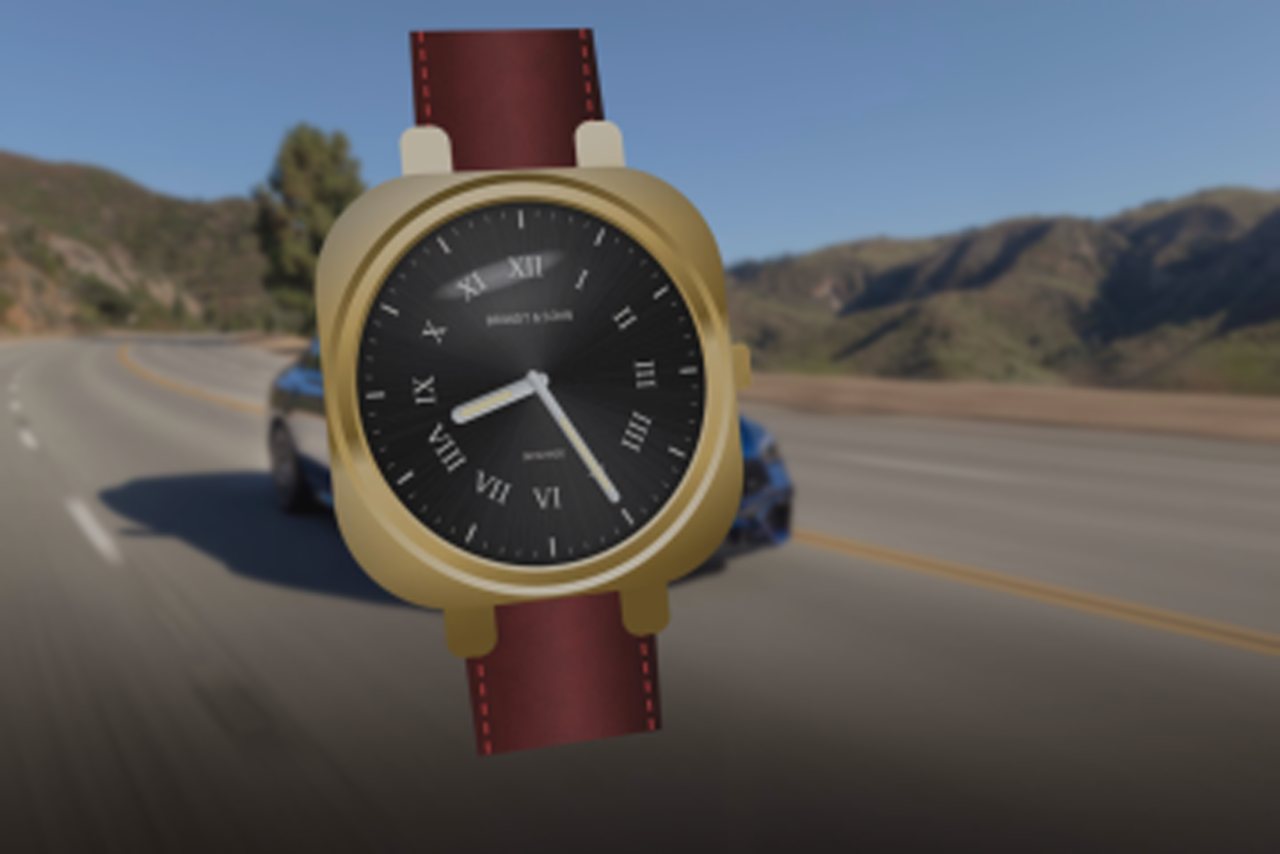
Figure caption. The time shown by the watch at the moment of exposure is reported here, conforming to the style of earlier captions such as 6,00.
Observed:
8,25
